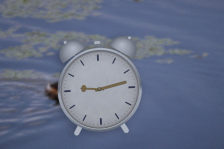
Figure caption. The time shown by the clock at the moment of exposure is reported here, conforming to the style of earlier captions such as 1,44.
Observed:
9,13
